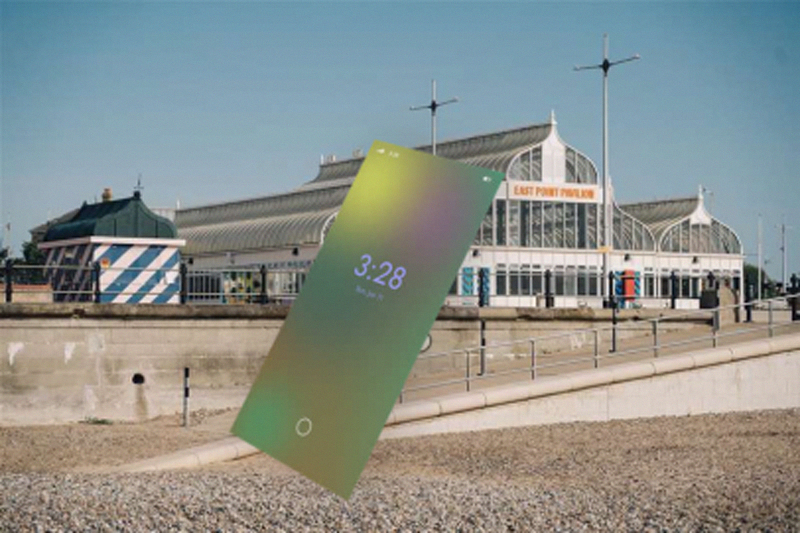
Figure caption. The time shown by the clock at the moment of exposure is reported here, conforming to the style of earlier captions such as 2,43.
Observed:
3,28
